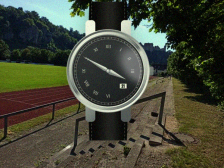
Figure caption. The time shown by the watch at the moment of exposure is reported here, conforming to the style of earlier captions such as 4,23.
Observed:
3,50
